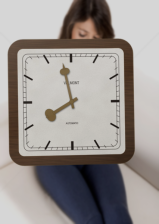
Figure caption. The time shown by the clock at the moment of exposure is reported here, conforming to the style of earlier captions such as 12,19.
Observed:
7,58
